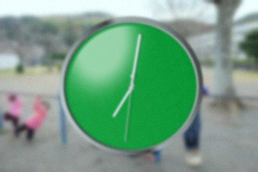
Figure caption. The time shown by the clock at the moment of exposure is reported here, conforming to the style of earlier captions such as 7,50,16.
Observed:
7,01,31
